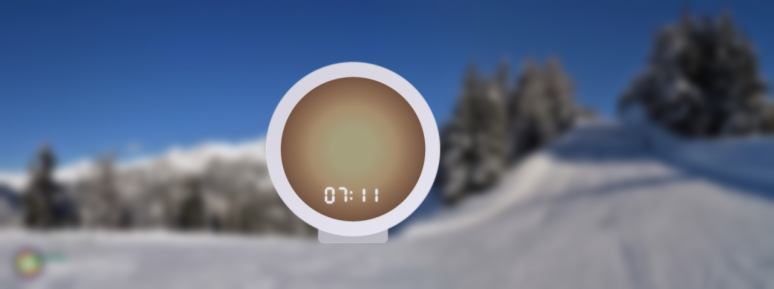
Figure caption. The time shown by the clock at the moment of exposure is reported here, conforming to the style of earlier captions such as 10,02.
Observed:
7,11
